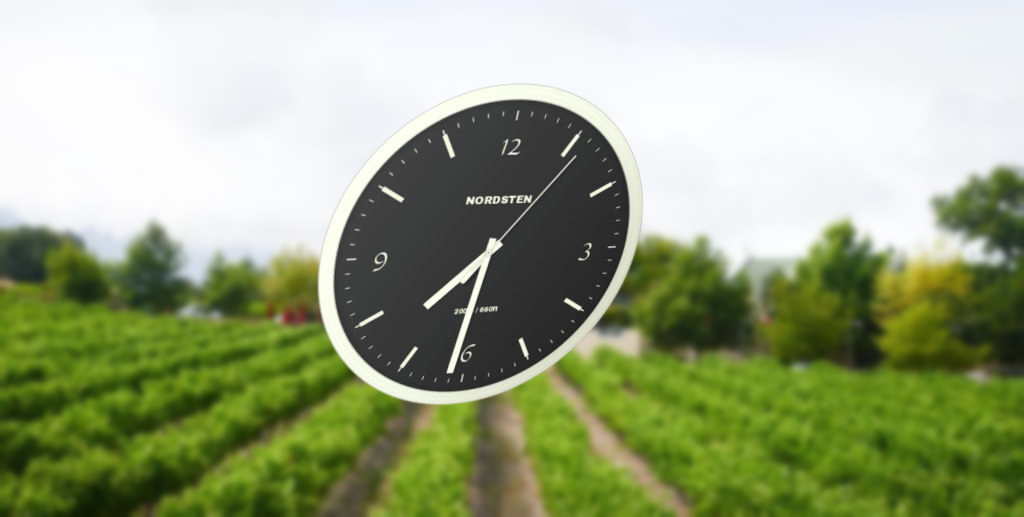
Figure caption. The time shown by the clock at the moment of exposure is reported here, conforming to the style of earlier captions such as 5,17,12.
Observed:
7,31,06
